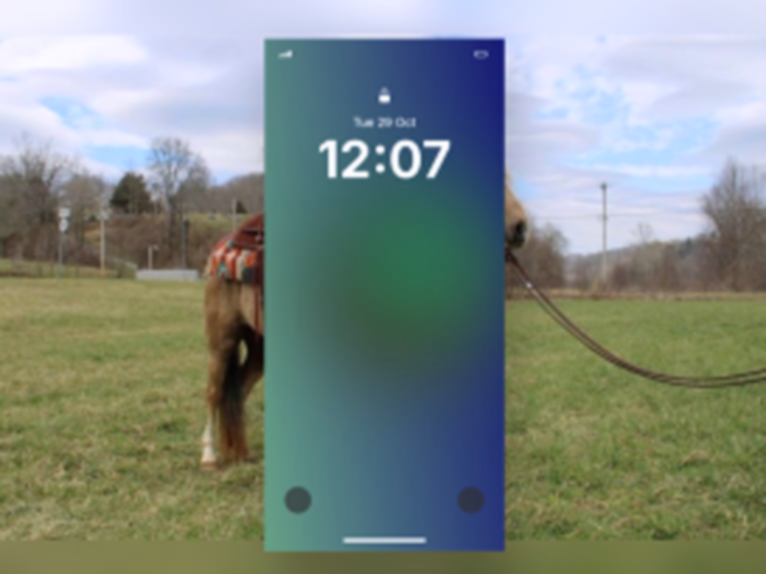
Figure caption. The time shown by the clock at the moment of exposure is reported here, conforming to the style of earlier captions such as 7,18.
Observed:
12,07
